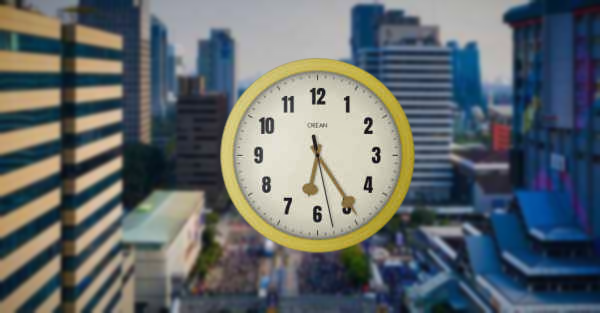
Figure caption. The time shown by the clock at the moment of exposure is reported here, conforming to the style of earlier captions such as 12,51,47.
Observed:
6,24,28
